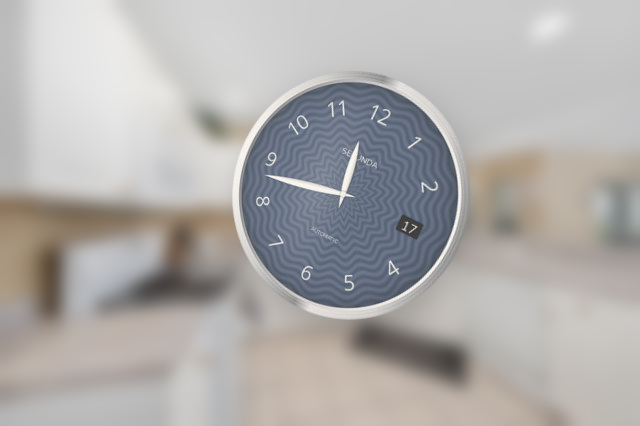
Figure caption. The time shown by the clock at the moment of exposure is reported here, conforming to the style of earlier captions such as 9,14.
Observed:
11,43
